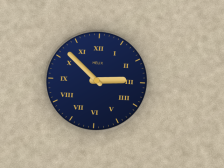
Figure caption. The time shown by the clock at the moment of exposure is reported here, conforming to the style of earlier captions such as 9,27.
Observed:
2,52
